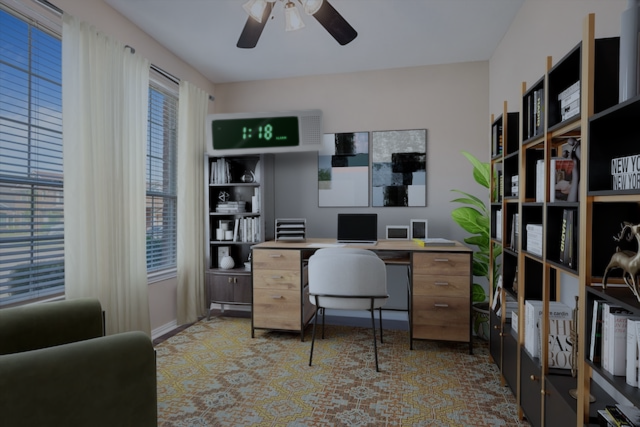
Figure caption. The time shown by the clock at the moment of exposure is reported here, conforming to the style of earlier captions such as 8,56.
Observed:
1,18
